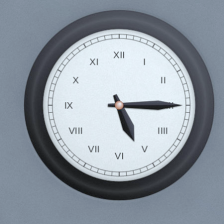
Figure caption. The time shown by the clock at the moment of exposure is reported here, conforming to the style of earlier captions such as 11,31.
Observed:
5,15
